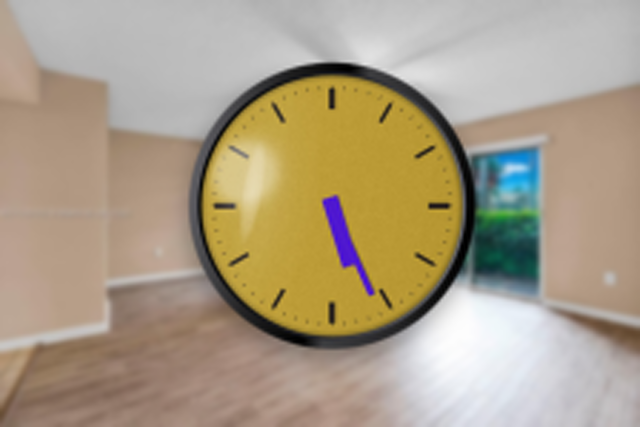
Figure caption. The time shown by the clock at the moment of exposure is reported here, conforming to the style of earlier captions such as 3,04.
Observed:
5,26
